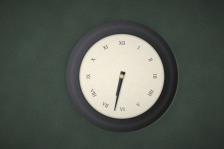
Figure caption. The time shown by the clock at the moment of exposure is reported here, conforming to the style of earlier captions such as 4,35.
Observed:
6,32
